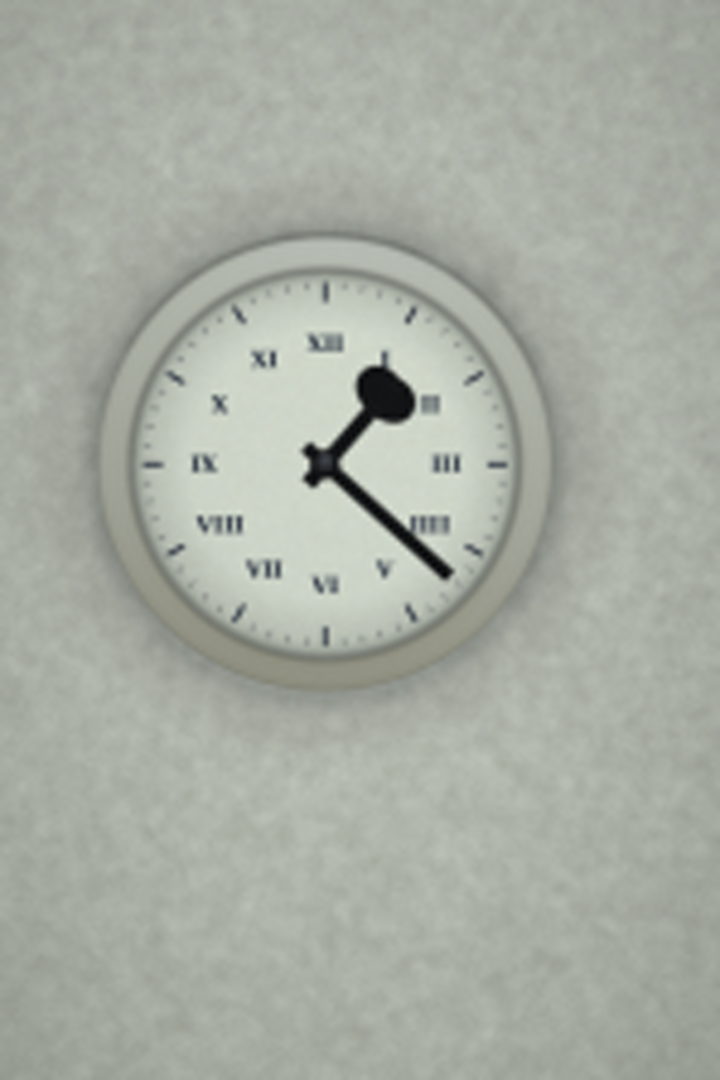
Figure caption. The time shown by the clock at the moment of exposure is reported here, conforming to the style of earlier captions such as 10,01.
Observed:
1,22
